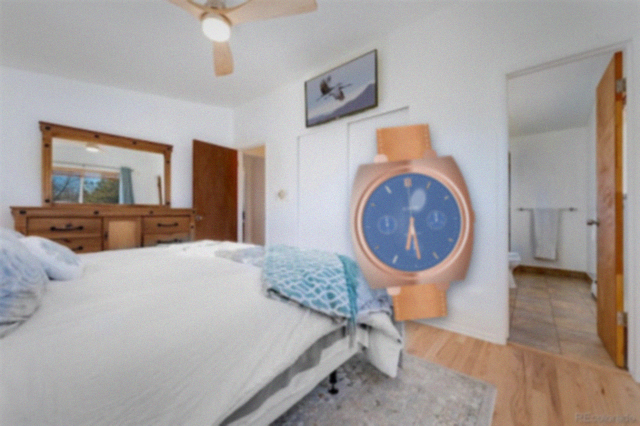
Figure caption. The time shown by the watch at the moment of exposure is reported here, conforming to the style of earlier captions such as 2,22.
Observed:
6,29
